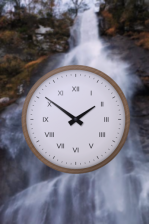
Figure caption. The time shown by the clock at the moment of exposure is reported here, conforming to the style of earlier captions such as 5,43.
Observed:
1,51
